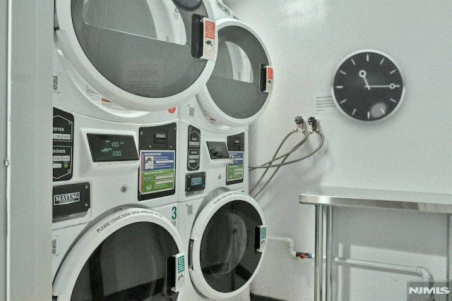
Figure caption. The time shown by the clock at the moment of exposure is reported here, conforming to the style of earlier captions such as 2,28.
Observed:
11,15
